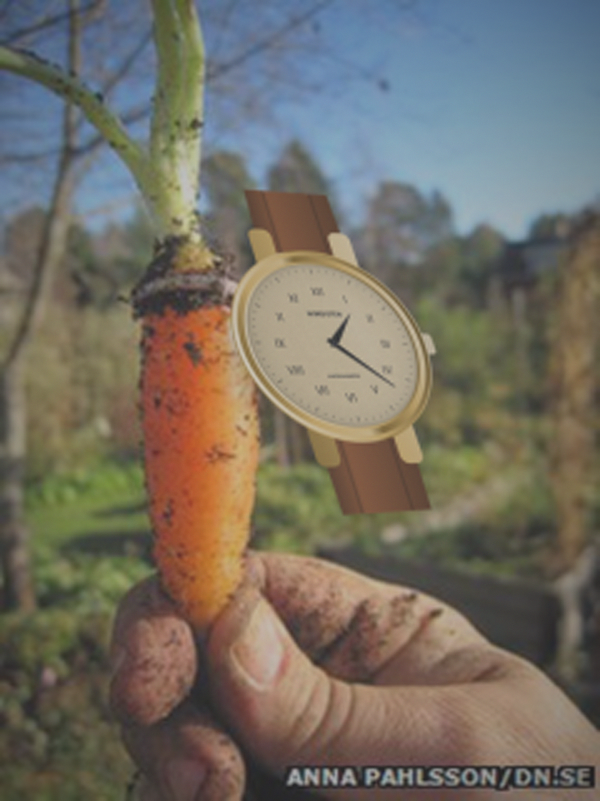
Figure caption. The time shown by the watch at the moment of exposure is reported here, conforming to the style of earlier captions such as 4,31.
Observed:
1,22
